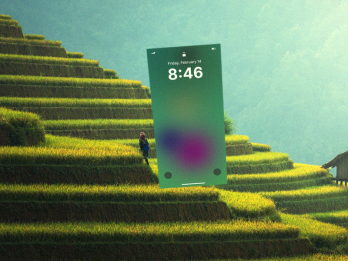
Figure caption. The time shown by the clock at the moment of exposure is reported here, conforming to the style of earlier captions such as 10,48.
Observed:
8,46
